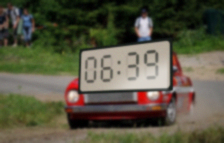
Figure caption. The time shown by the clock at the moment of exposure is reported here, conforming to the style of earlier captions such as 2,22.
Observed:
6,39
